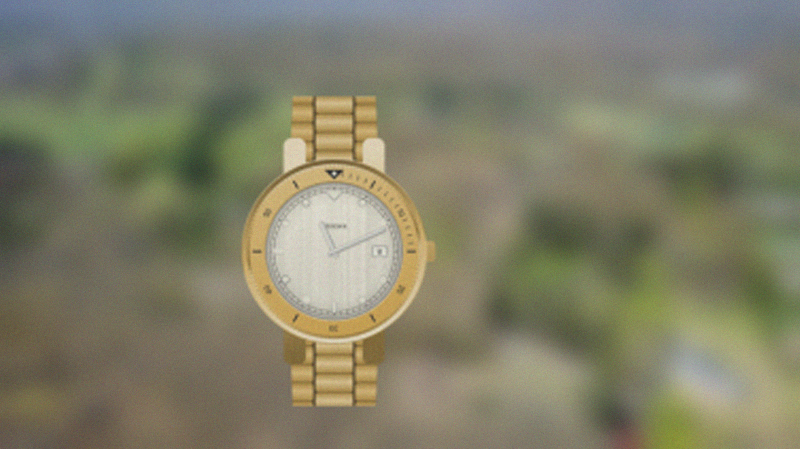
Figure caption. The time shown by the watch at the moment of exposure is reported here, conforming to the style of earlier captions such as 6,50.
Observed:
11,11
